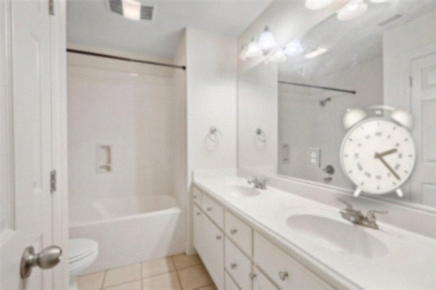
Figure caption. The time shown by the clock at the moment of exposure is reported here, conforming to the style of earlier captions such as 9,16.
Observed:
2,23
